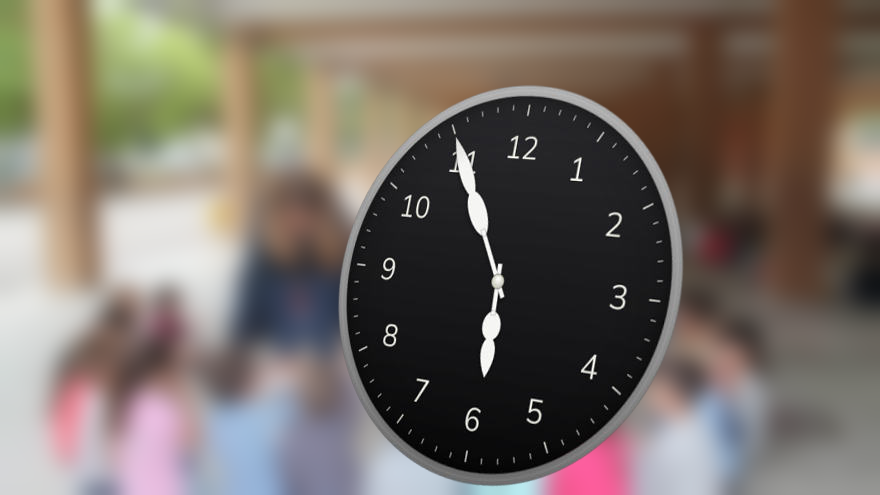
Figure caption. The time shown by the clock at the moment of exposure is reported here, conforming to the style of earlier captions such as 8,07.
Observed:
5,55
